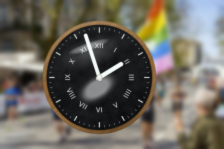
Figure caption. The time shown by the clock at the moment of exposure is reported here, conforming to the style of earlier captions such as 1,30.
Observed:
1,57
